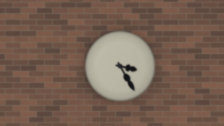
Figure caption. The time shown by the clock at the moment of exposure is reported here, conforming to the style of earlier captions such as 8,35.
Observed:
3,25
